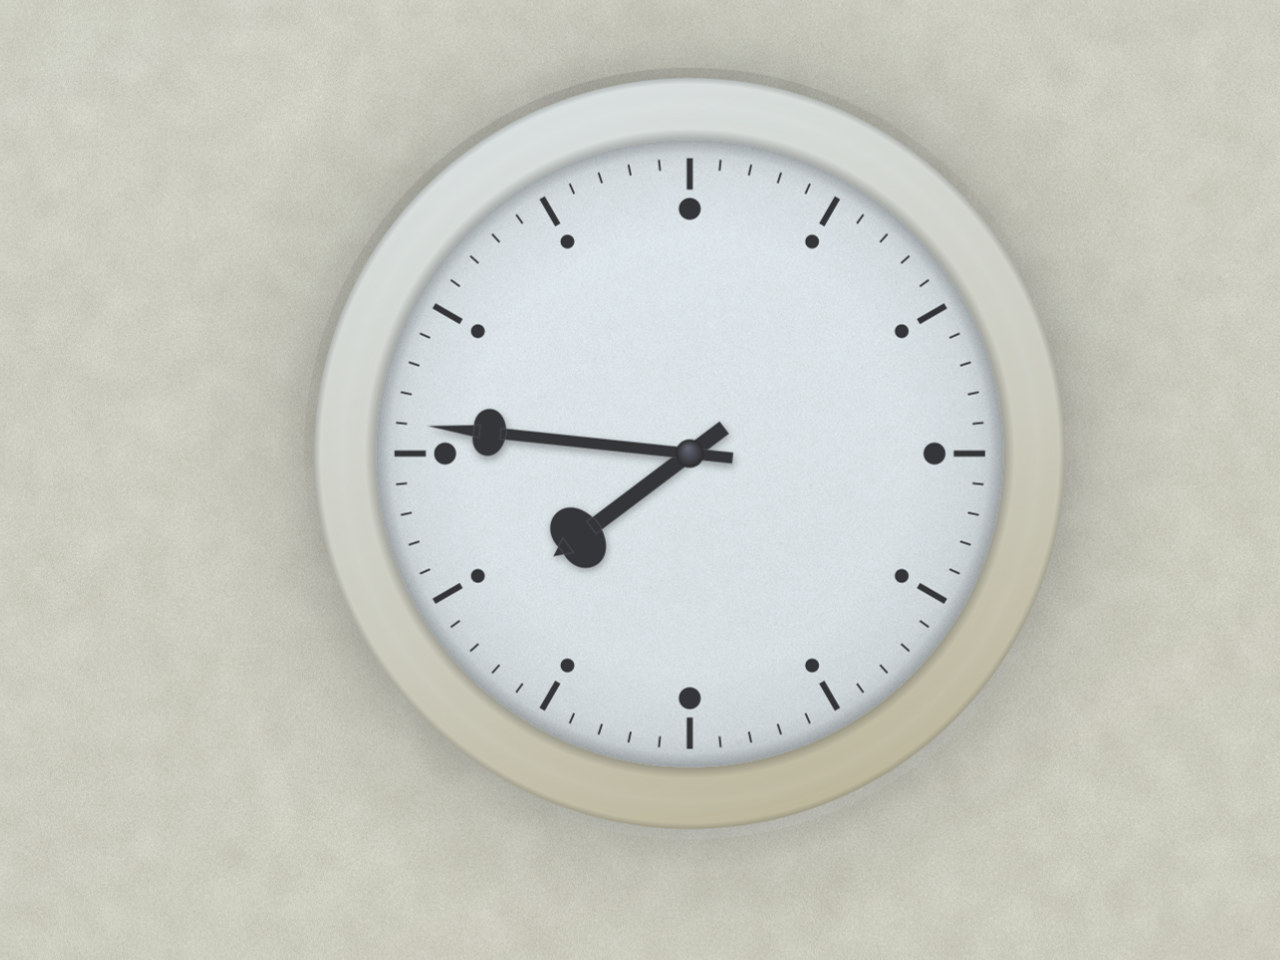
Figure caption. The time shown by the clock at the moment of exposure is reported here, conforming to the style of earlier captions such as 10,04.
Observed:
7,46
